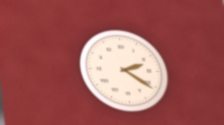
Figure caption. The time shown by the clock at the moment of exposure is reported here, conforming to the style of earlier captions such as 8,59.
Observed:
2,21
